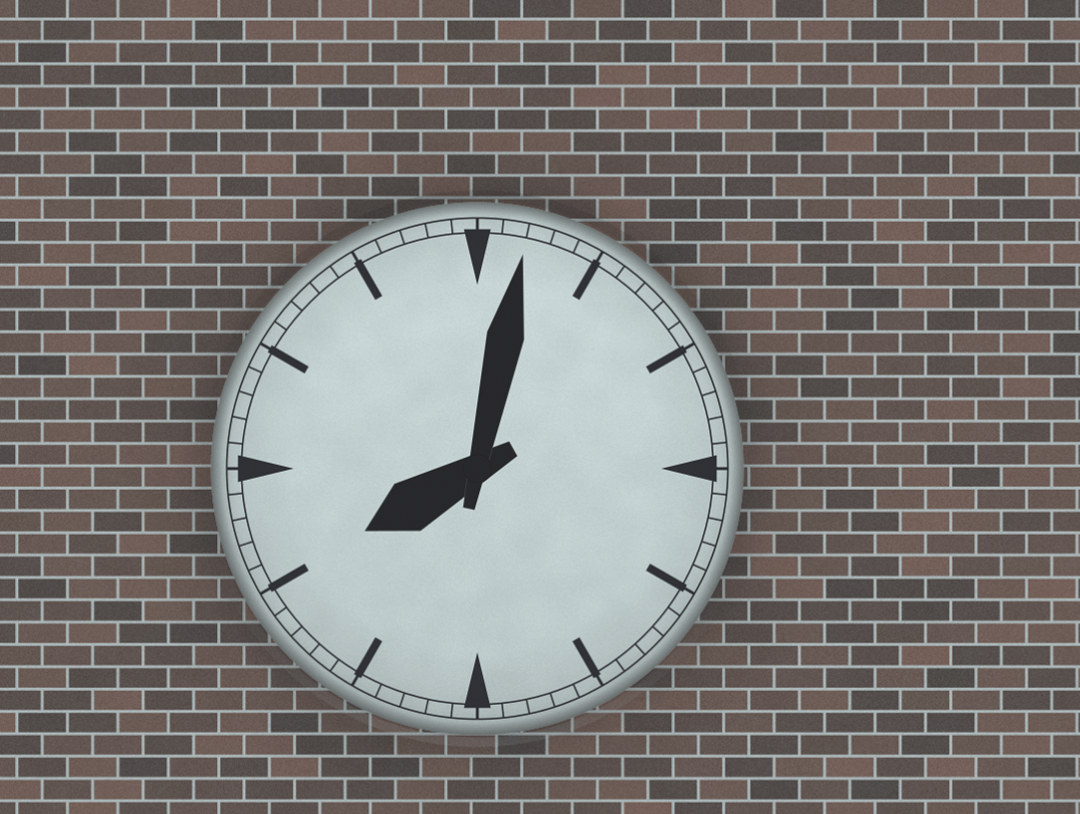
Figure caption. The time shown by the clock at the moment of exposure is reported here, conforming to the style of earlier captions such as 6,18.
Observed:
8,02
